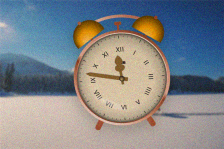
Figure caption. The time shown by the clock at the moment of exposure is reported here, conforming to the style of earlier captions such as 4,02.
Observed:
11,47
